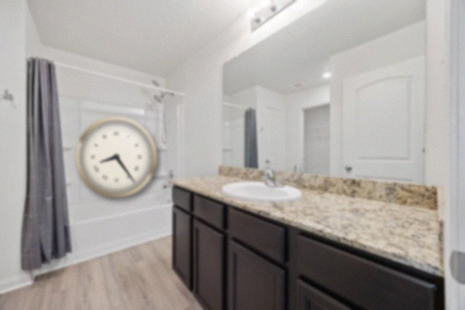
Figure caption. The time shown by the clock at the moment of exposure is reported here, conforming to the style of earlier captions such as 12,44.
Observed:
8,24
